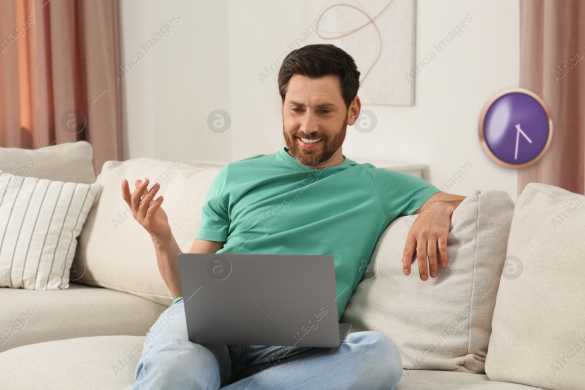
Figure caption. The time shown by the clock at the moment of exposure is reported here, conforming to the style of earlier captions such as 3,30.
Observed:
4,31
